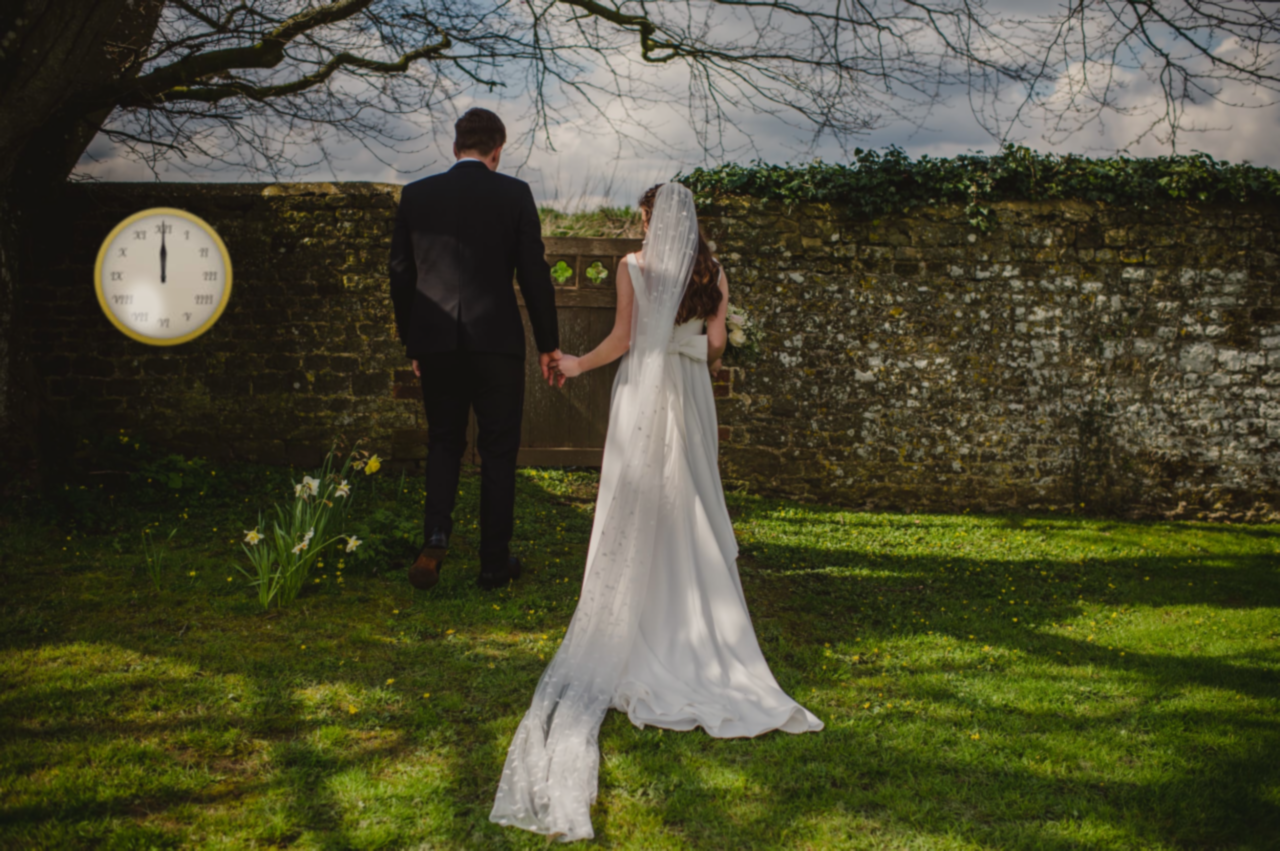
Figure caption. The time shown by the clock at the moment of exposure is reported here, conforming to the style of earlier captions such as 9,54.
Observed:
12,00
